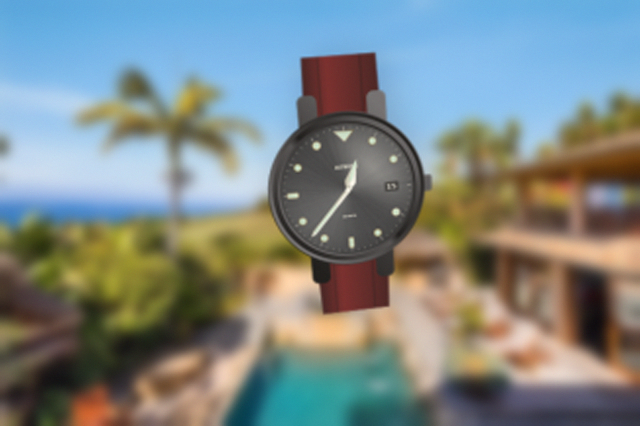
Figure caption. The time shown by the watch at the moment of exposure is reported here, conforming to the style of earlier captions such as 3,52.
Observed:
12,37
